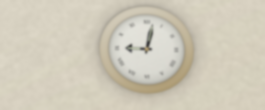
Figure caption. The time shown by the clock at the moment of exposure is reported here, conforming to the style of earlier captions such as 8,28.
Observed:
9,02
